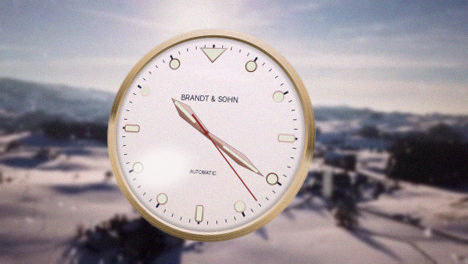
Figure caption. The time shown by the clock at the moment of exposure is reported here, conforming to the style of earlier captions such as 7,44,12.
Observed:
10,20,23
